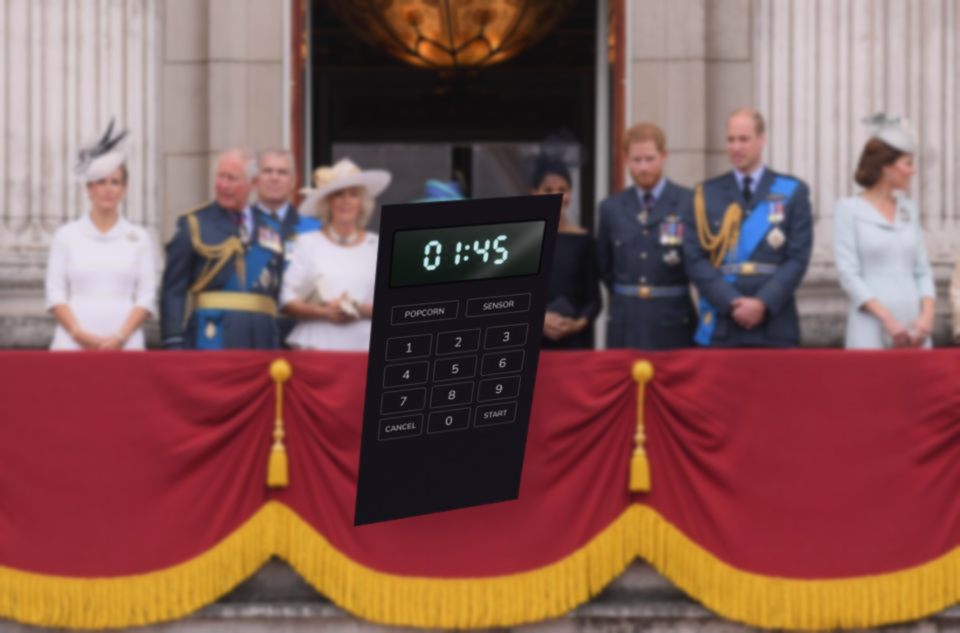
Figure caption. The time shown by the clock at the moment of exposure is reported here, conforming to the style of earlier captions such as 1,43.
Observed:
1,45
